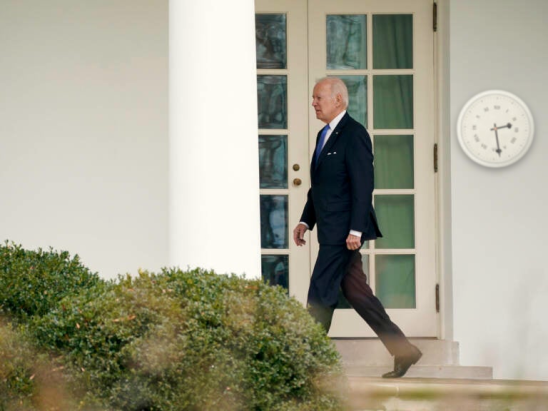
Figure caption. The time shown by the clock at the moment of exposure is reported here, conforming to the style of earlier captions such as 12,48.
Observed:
2,28
